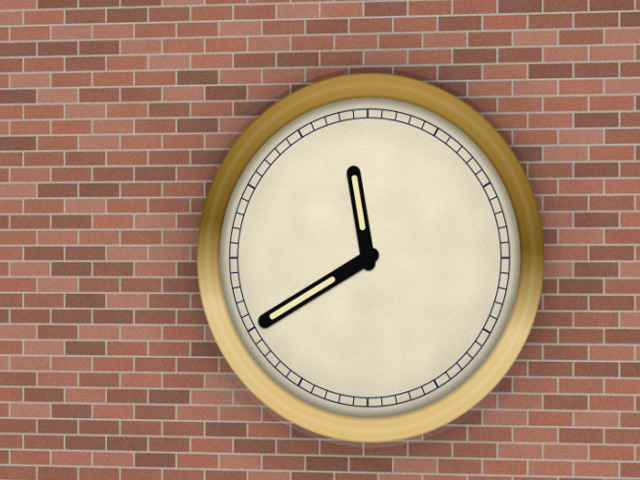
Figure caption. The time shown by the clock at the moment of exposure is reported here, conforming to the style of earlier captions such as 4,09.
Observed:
11,40
